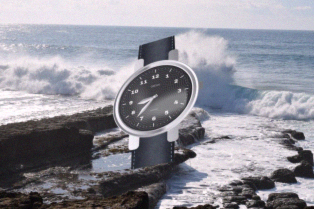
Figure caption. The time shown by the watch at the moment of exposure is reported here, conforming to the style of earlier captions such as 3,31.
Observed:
8,37
